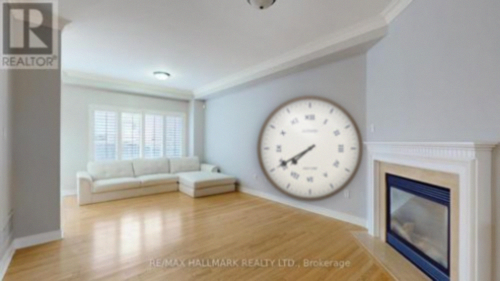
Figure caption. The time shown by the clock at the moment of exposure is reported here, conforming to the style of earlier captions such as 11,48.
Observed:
7,40
